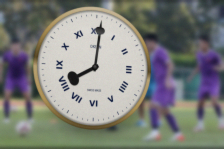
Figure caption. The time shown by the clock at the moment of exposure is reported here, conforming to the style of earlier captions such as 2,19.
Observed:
8,01
